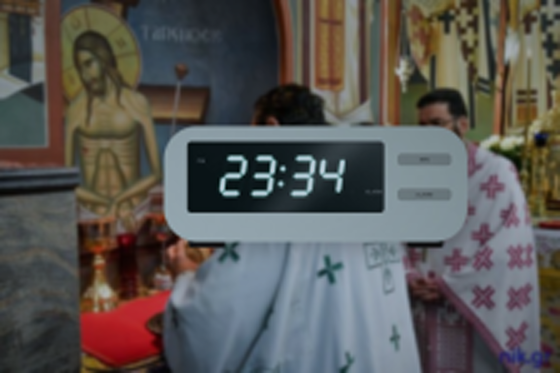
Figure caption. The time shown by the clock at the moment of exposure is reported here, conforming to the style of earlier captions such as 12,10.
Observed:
23,34
